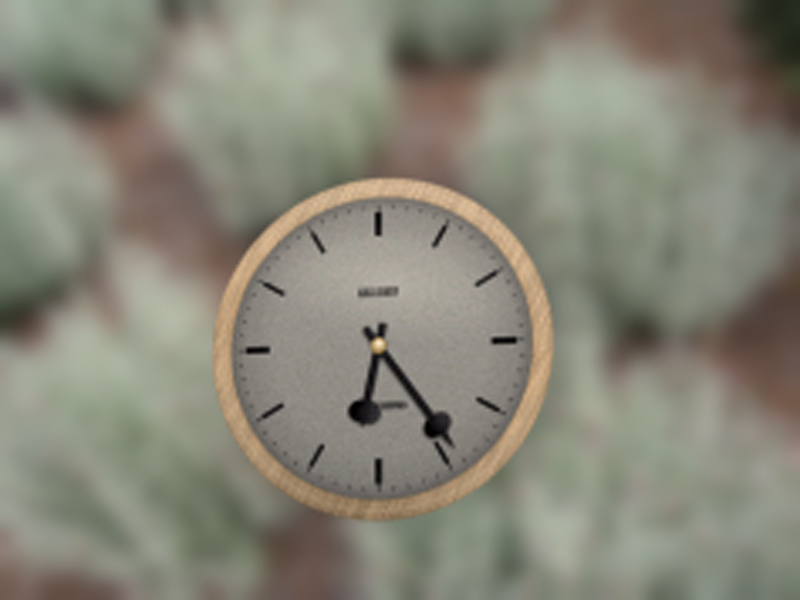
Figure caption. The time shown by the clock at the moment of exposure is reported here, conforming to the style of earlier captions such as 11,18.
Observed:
6,24
